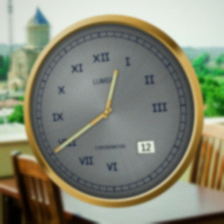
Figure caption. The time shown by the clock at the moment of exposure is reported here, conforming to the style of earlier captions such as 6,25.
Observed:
12,40
